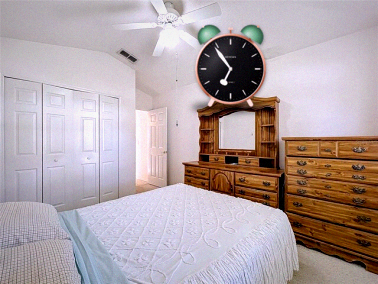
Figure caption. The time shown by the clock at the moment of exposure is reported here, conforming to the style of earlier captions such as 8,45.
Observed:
6,54
